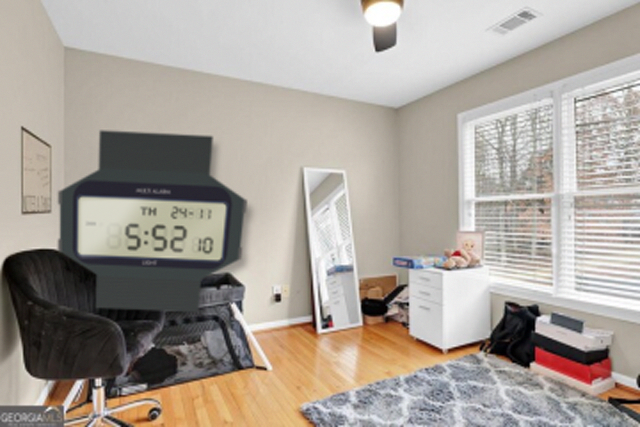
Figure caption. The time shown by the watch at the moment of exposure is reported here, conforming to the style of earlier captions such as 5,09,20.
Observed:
5,52,10
